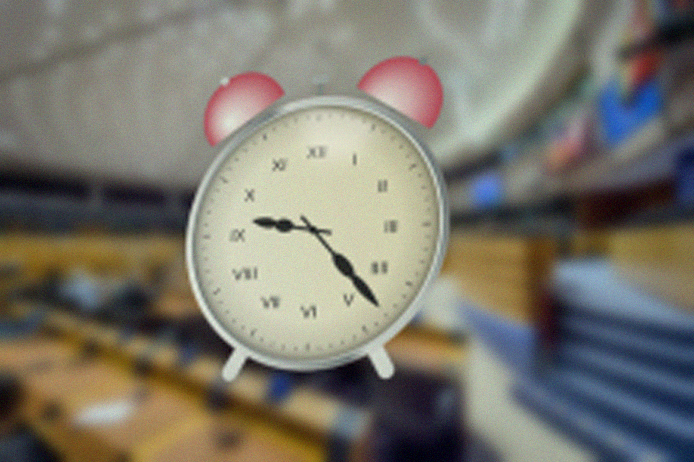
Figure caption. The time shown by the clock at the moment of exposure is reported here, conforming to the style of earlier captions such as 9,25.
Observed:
9,23
